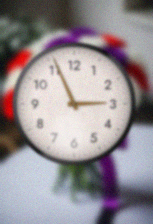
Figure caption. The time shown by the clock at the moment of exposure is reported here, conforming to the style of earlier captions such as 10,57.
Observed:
2,56
